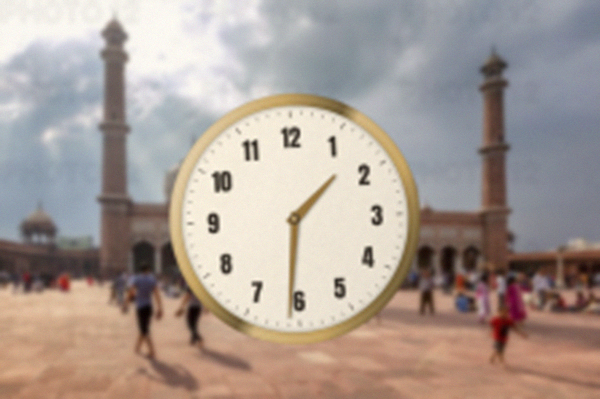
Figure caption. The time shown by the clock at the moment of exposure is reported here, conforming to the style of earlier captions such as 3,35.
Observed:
1,31
